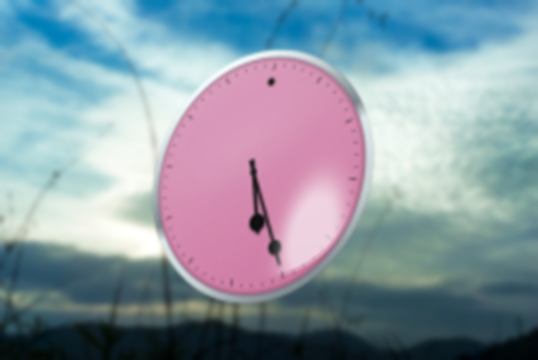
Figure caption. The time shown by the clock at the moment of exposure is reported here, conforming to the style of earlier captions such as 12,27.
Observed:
5,25
